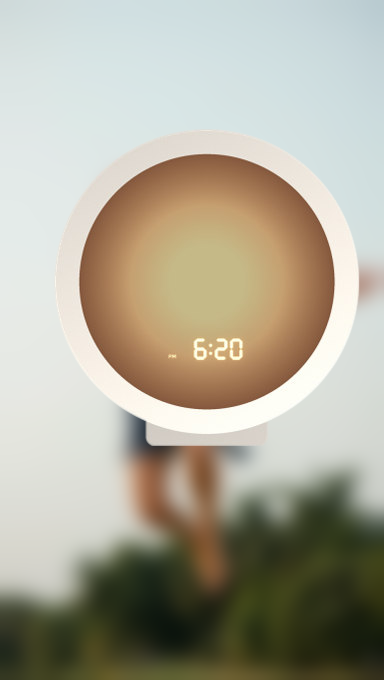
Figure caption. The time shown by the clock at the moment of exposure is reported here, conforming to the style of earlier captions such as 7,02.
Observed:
6,20
